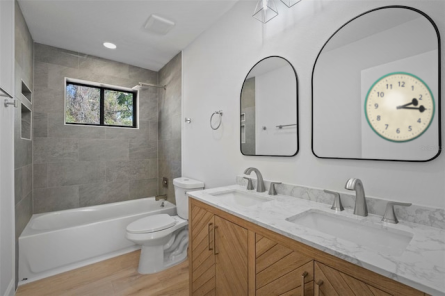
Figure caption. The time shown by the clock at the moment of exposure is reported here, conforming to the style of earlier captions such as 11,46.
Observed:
2,15
